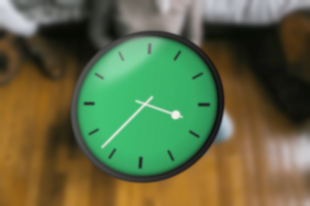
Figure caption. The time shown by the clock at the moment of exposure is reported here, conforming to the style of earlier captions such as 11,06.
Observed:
3,37
